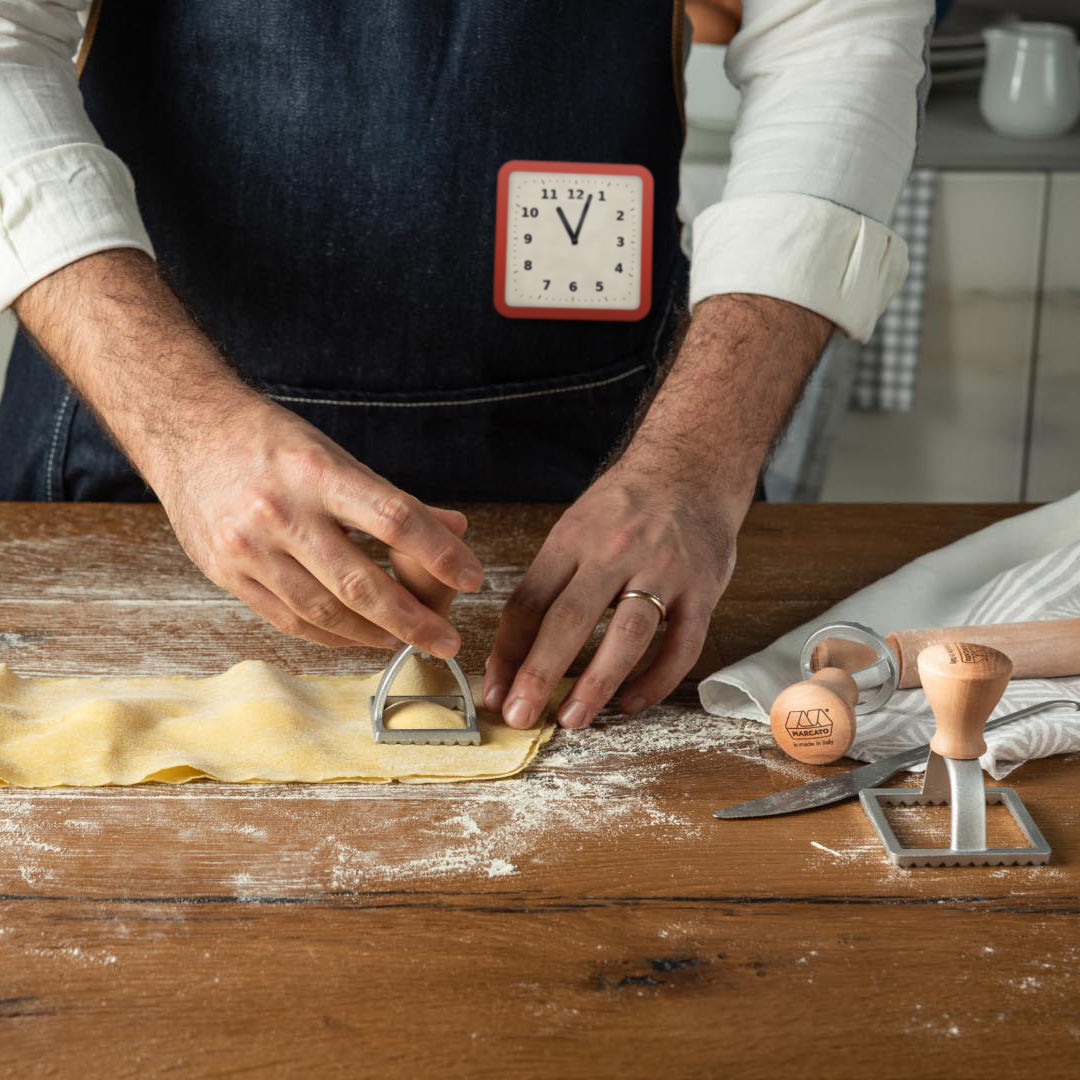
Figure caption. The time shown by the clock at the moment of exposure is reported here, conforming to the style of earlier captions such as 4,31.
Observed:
11,03
